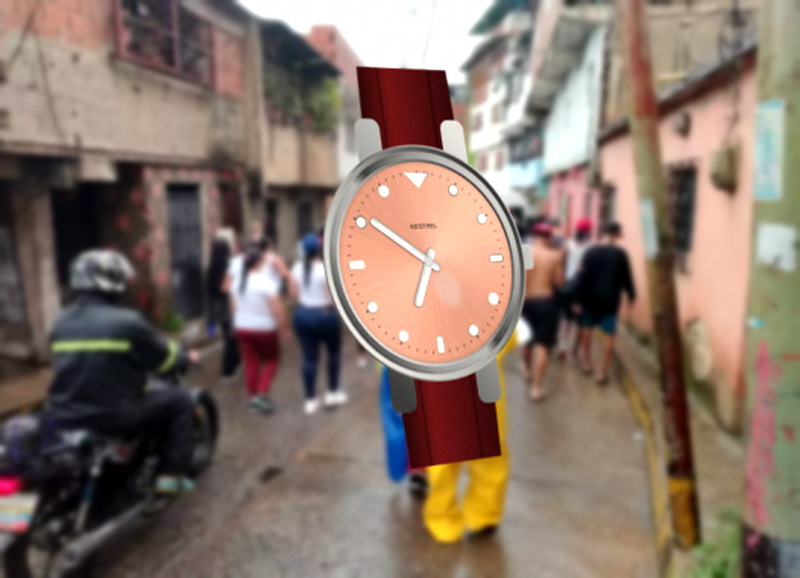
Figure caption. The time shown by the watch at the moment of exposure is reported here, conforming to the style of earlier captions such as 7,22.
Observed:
6,51
